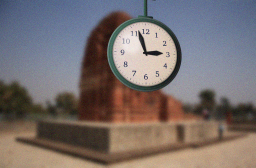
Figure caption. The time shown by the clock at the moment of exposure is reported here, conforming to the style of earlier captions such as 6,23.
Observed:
2,57
